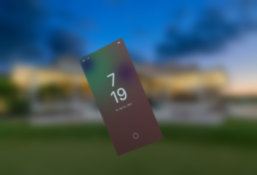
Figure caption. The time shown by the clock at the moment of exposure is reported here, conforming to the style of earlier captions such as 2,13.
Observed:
7,19
